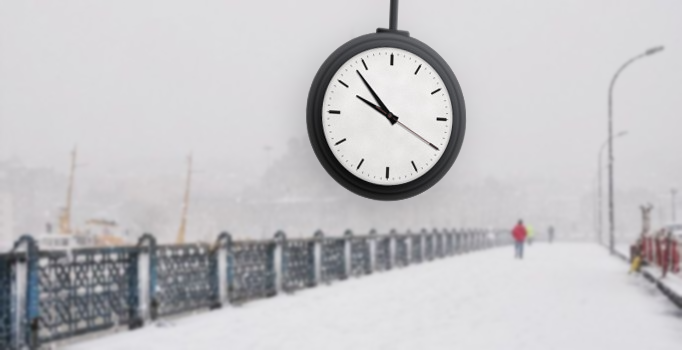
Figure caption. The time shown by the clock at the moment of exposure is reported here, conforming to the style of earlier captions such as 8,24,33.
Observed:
9,53,20
